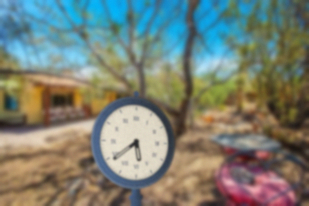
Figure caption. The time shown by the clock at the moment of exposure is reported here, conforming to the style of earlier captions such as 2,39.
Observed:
5,39
